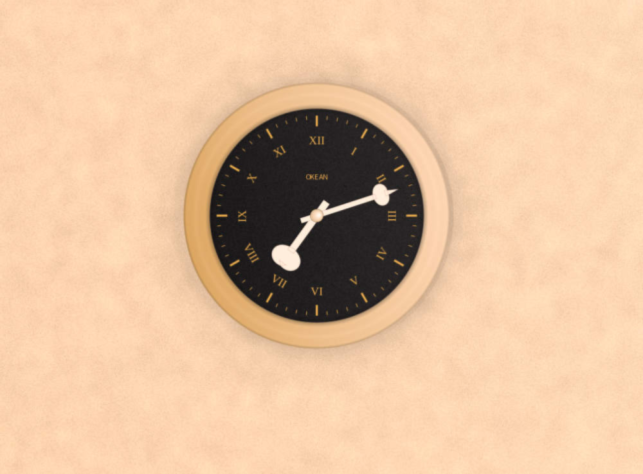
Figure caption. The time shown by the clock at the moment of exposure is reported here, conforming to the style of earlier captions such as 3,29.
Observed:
7,12
